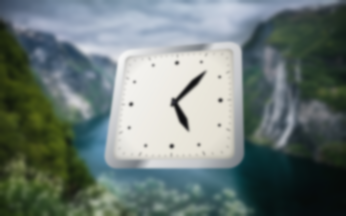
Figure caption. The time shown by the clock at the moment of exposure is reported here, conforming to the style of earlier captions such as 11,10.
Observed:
5,07
